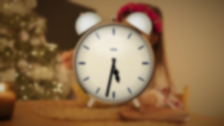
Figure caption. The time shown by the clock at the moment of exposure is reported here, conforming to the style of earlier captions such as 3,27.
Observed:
5,32
